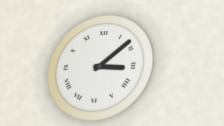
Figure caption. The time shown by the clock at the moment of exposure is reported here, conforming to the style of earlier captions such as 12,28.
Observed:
3,08
